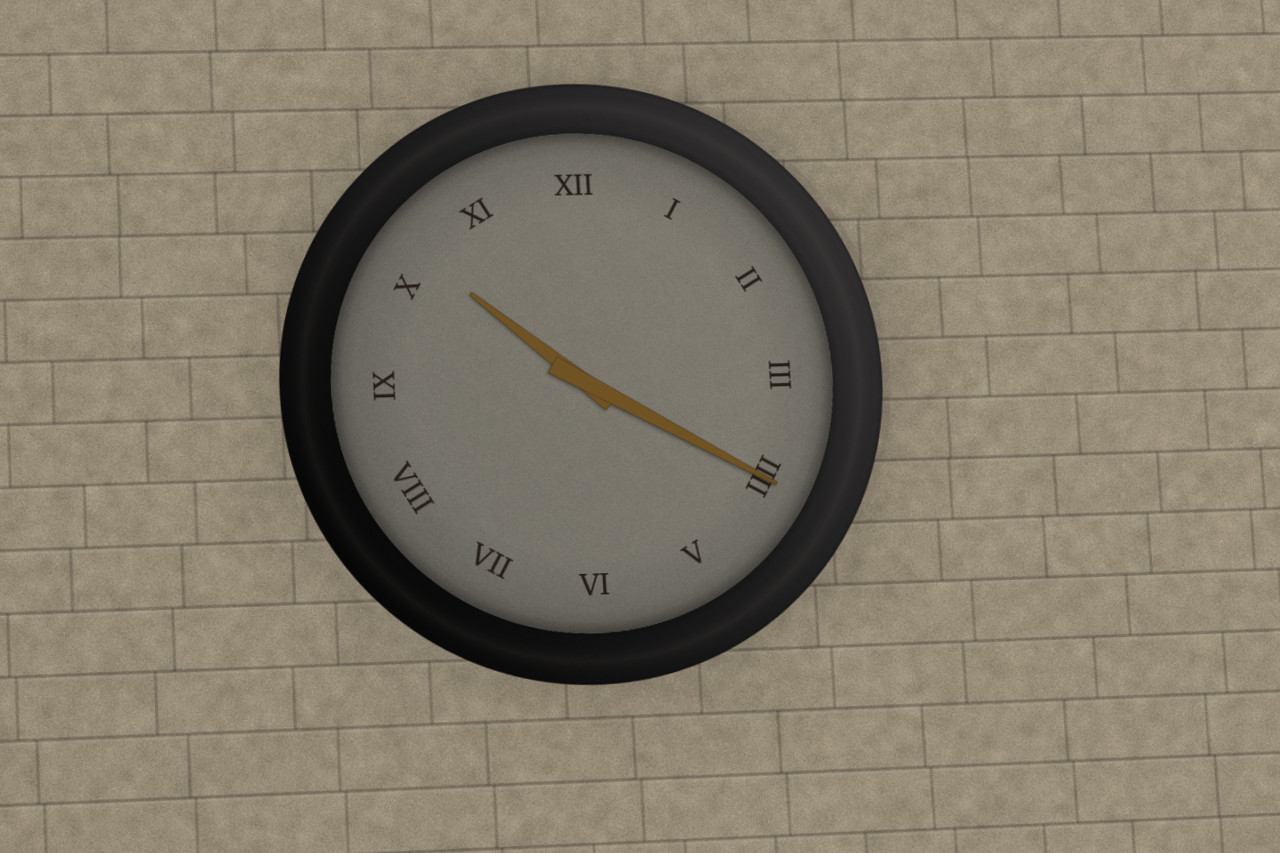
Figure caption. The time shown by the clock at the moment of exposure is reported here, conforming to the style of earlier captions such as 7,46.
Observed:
10,20
